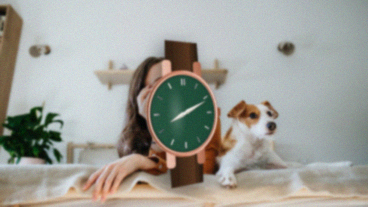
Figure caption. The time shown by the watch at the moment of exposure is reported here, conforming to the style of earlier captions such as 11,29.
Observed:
8,11
